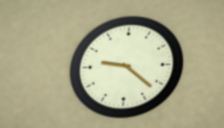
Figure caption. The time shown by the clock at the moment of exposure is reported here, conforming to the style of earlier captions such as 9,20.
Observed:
9,22
